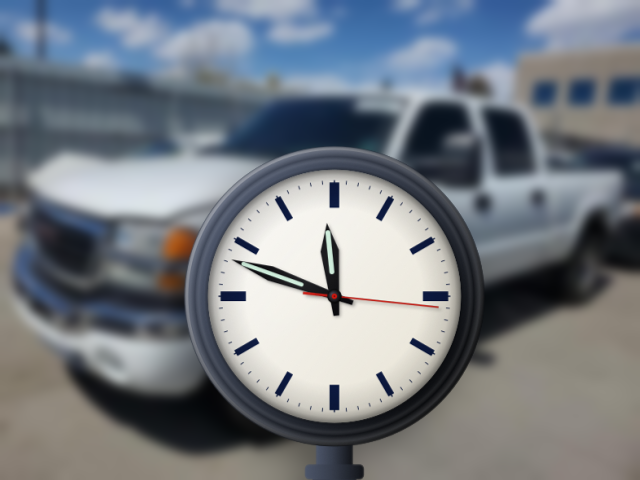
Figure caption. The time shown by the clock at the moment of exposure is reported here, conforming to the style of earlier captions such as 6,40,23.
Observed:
11,48,16
